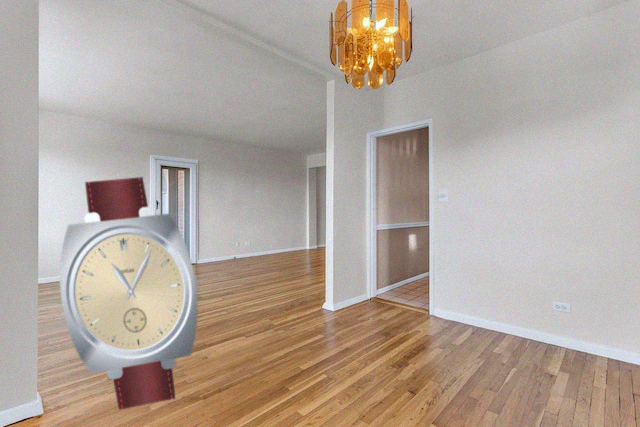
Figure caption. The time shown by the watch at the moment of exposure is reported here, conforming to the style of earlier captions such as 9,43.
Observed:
11,06
